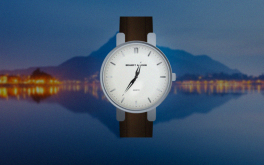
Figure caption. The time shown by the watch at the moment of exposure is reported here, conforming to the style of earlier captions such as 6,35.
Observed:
12,36
